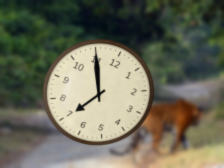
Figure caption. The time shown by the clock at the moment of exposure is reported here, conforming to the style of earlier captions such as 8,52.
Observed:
6,55
